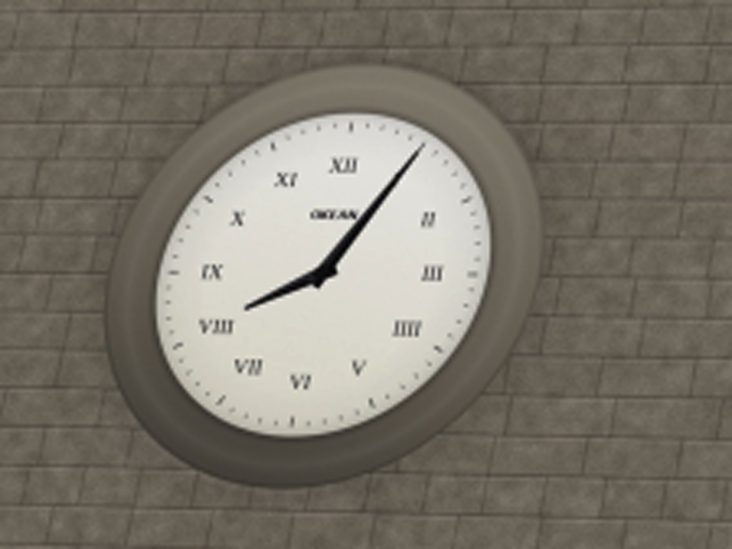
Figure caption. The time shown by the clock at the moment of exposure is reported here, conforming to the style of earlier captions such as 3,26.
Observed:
8,05
